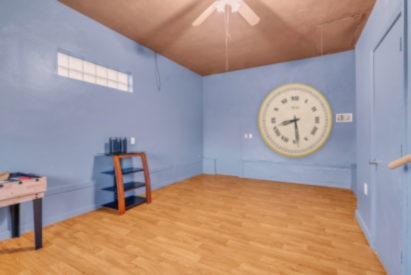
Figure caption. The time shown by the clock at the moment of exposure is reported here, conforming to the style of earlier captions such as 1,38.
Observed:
8,29
